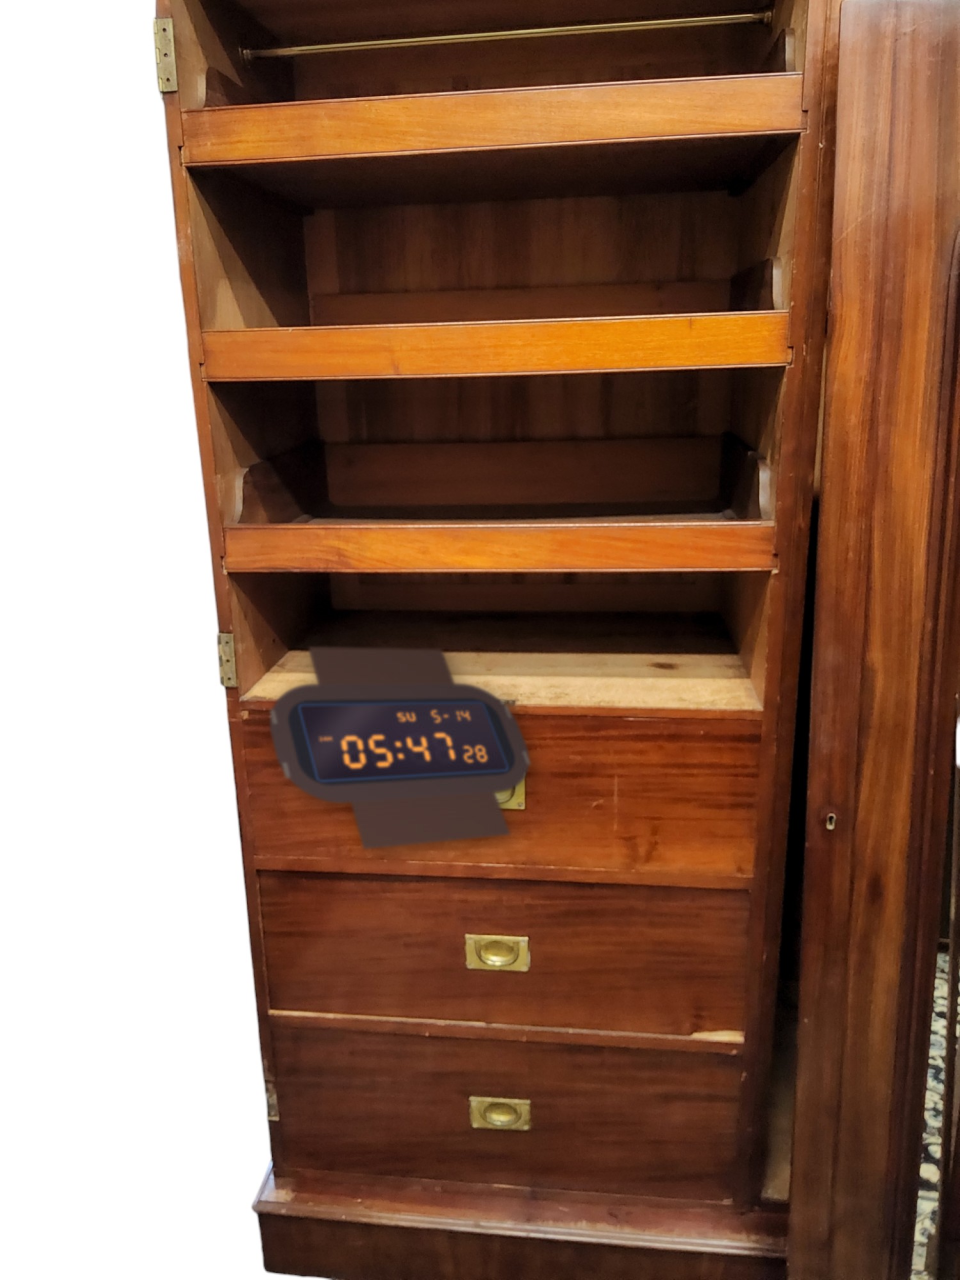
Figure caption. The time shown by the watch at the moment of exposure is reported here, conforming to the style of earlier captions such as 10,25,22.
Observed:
5,47,28
